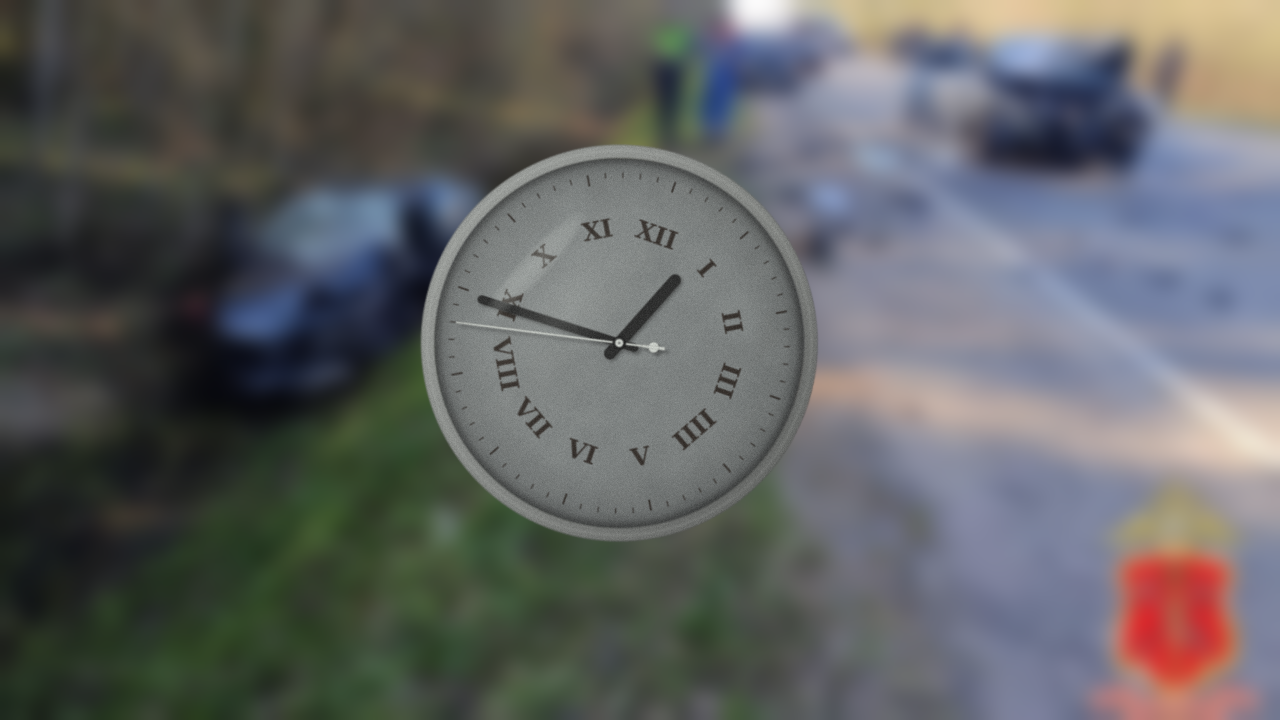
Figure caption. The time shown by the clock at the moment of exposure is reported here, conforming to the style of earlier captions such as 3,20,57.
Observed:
12,44,43
